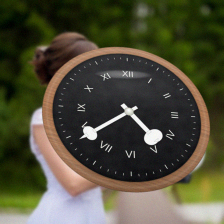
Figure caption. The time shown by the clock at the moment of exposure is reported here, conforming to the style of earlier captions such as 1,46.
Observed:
4,39
